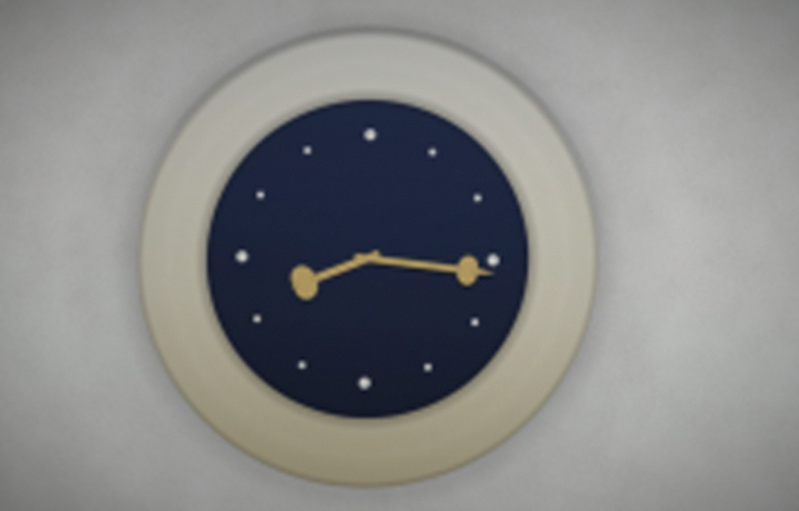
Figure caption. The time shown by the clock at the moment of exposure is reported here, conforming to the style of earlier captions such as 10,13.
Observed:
8,16
